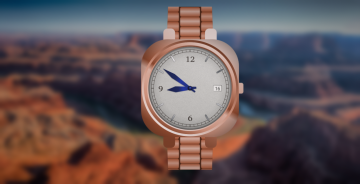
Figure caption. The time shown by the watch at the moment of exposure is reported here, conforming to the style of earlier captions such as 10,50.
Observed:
8,51
